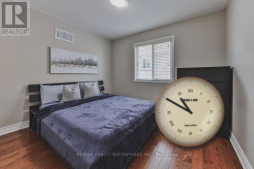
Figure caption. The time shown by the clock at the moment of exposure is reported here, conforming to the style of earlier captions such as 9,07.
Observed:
10,50
